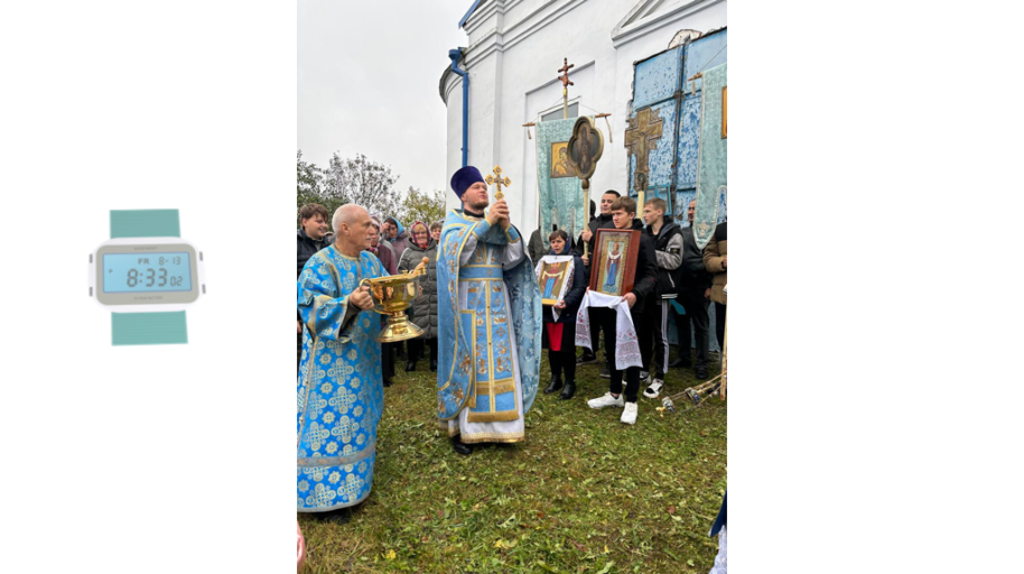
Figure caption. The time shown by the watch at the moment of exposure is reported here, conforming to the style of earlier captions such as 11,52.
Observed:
8,33
